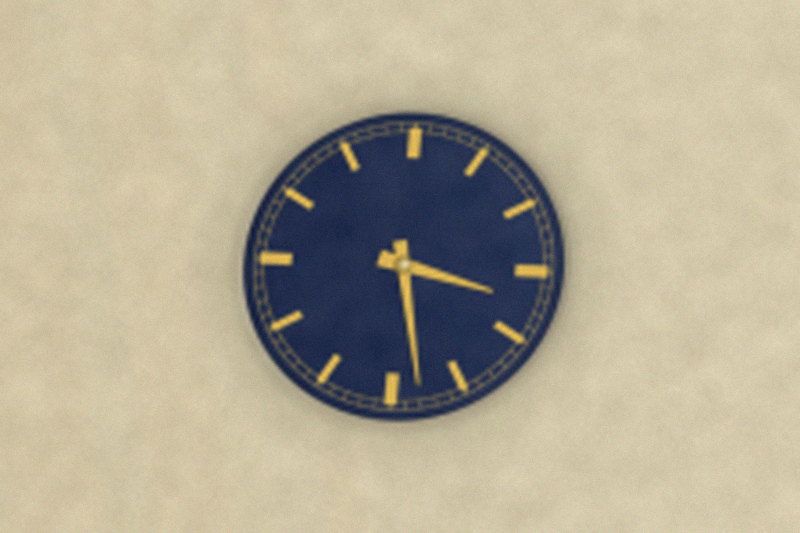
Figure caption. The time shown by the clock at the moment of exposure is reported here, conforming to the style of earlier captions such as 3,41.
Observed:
3,28
